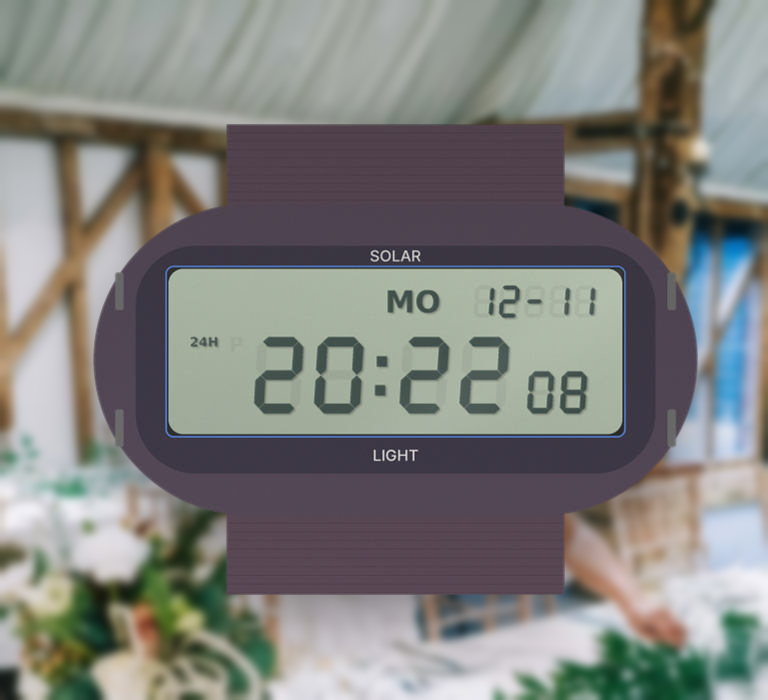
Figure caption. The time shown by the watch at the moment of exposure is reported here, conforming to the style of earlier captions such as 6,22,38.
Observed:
20,22,08
